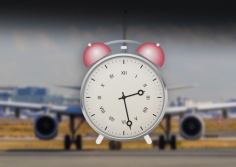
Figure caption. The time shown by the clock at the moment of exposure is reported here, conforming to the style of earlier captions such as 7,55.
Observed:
2,28
